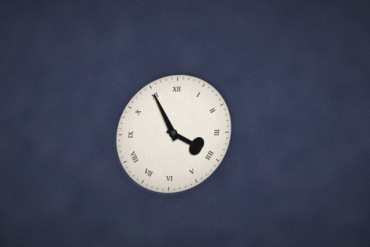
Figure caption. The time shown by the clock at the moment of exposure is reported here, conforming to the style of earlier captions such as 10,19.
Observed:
3,55
